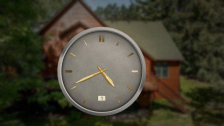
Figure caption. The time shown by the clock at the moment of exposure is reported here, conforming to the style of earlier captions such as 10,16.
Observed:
4,41
